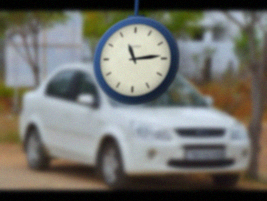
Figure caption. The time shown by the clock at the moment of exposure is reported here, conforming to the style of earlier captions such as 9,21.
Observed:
11,14
